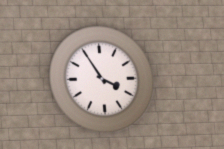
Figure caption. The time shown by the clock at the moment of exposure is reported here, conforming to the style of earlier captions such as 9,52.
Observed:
3,55
